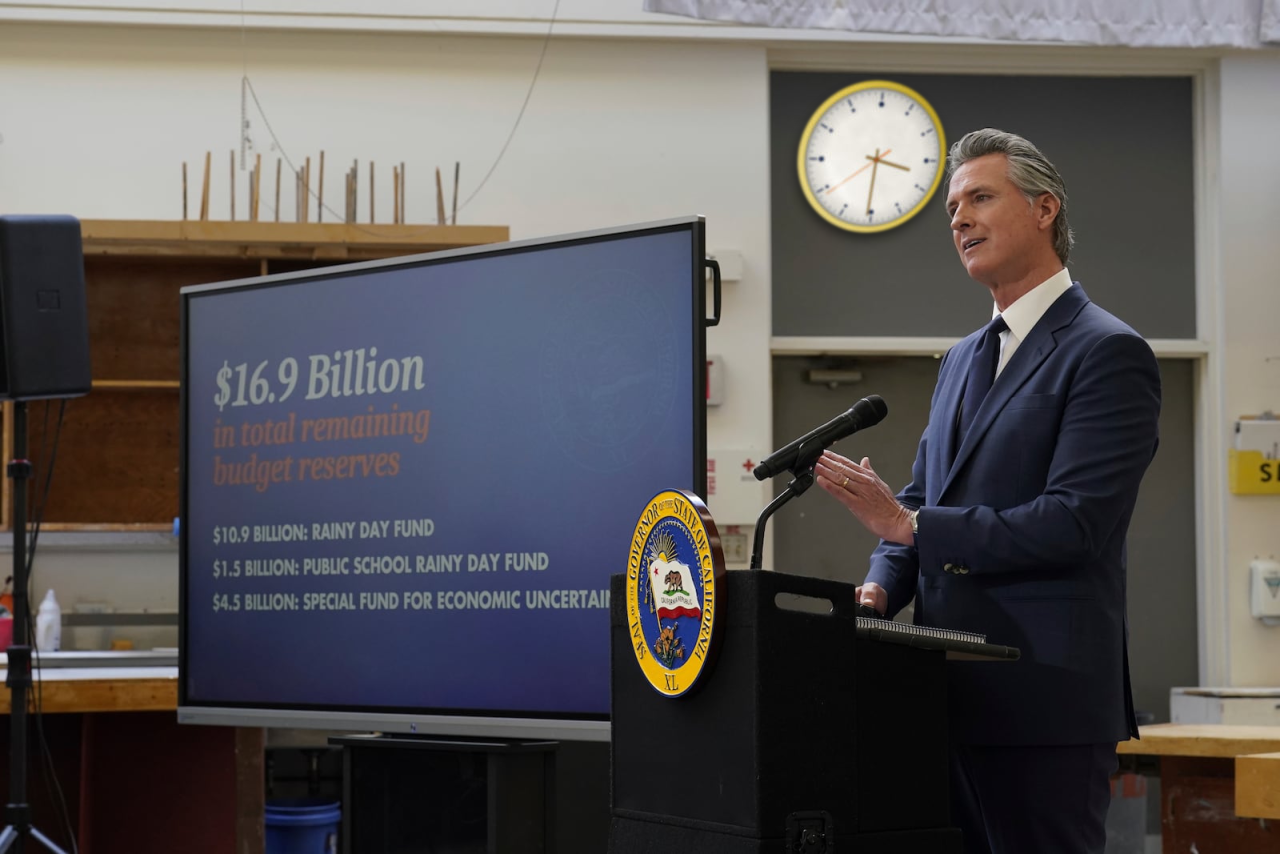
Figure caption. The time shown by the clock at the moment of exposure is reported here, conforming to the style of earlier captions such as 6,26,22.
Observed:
3,30,39
